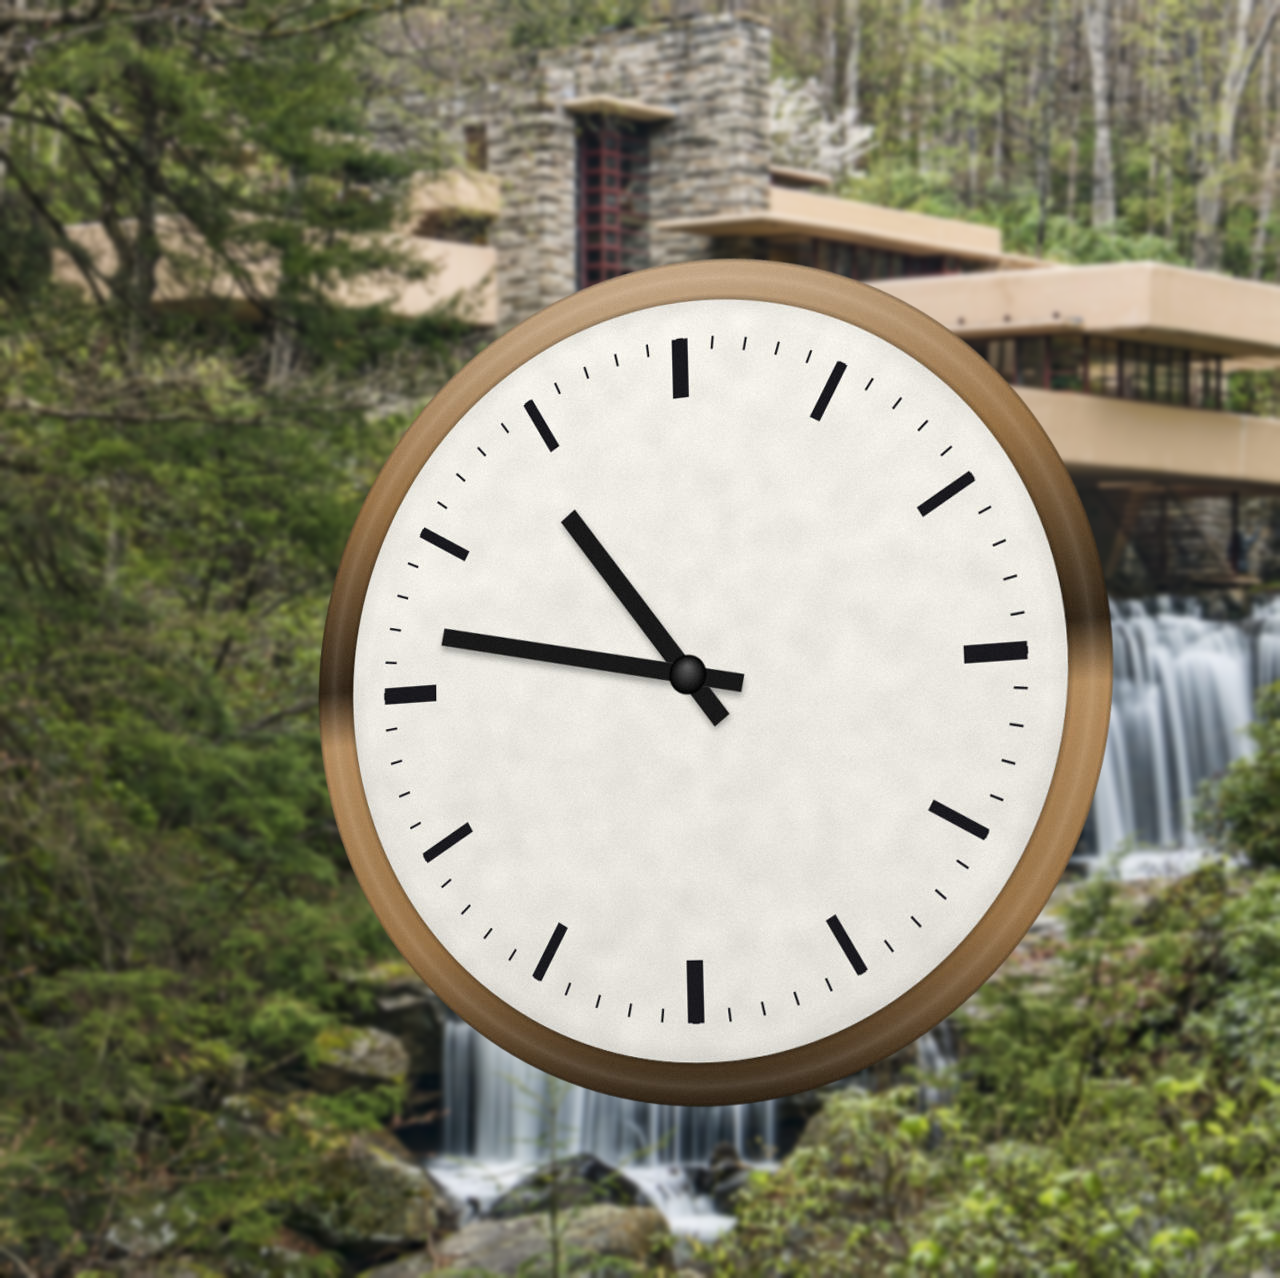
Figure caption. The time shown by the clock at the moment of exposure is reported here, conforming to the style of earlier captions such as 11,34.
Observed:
10,47
